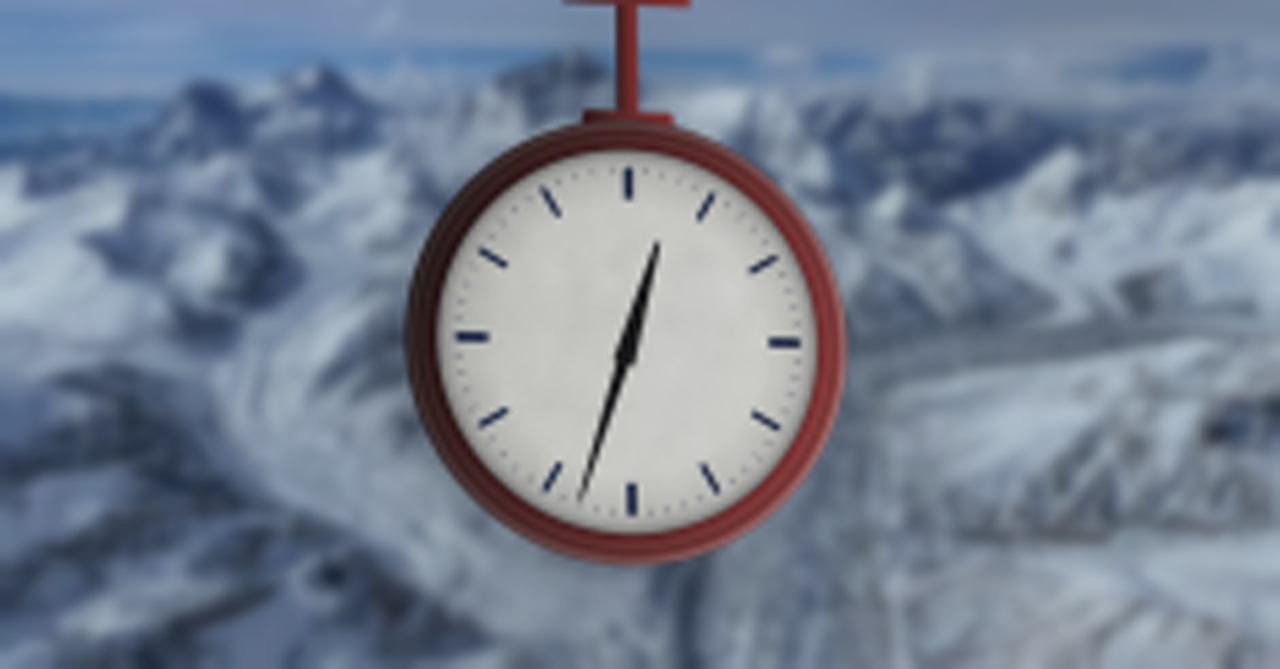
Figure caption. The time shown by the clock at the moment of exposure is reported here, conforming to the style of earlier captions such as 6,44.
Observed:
12,33
